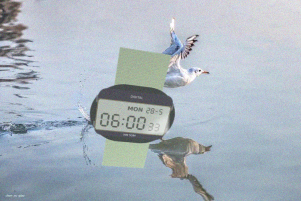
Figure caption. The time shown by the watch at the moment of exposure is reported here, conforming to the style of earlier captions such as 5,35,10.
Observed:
6,00,33
